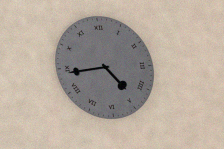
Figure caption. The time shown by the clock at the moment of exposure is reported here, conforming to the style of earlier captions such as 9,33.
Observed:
4,44
